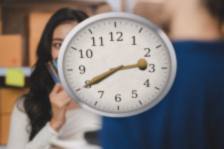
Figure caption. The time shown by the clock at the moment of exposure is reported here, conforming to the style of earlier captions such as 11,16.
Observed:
2,40
